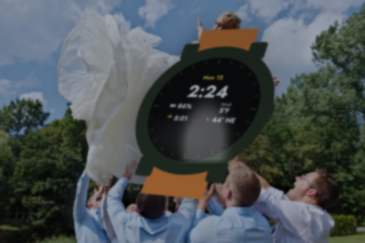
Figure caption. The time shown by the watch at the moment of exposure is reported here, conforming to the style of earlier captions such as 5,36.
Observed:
2,24
